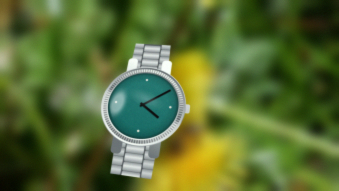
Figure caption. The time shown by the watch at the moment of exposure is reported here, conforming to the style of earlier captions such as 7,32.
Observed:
4,09
